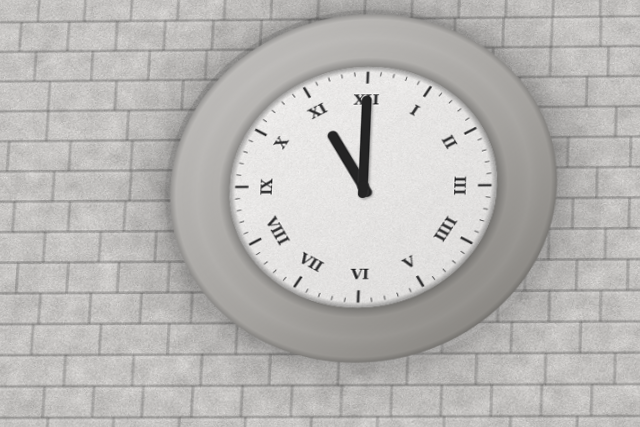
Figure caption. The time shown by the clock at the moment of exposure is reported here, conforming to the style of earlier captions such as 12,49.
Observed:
11,00
